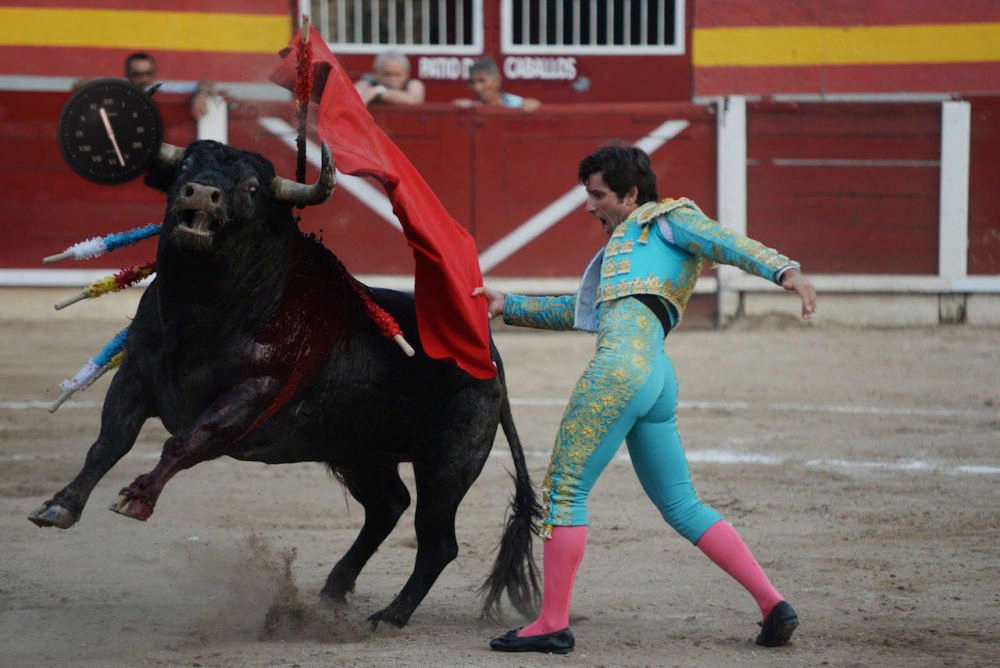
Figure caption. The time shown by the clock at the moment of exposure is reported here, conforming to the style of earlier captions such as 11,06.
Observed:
11,27
